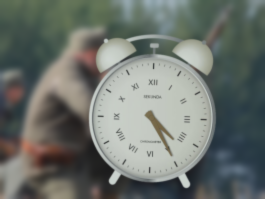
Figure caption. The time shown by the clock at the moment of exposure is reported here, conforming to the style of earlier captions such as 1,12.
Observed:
4,25
